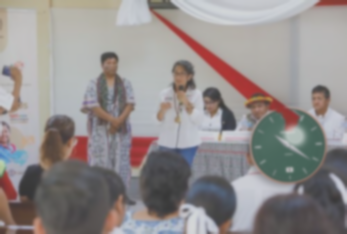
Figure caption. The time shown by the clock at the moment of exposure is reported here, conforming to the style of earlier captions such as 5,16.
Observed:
10,21
